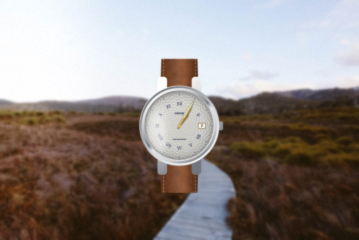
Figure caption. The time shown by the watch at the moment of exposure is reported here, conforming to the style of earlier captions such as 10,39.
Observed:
1,05
